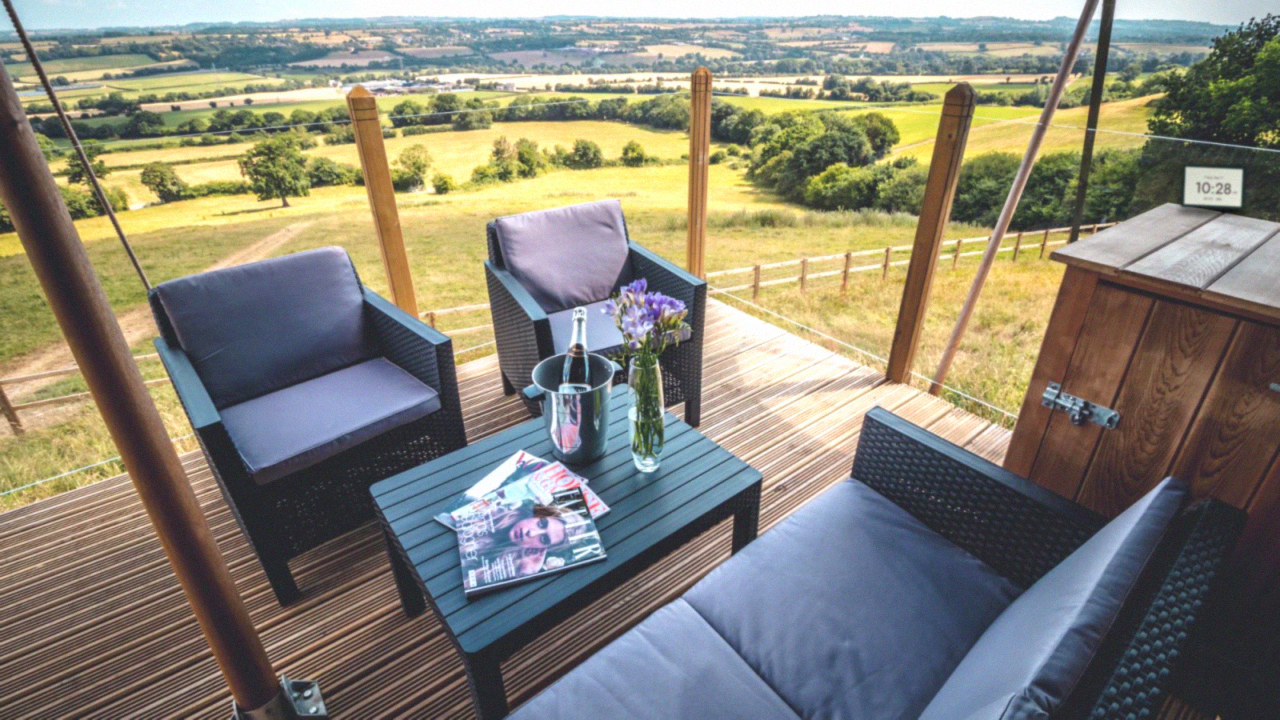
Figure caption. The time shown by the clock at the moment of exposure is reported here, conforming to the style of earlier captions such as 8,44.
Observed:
10,28
